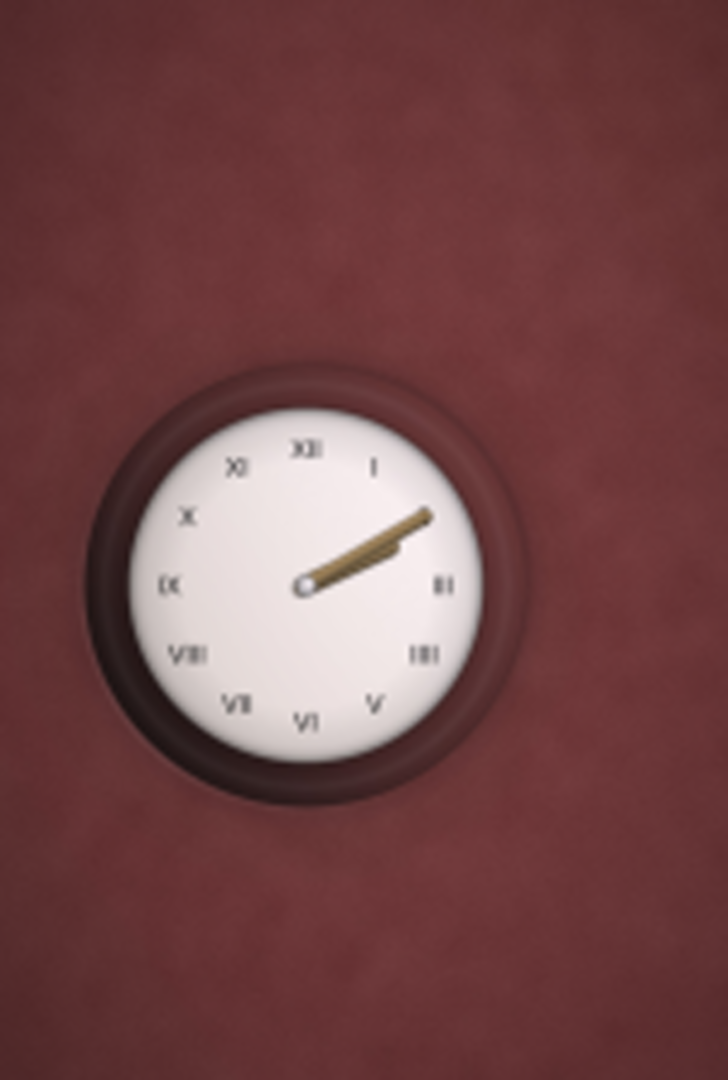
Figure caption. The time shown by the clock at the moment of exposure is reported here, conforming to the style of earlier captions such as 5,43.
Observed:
2,10
